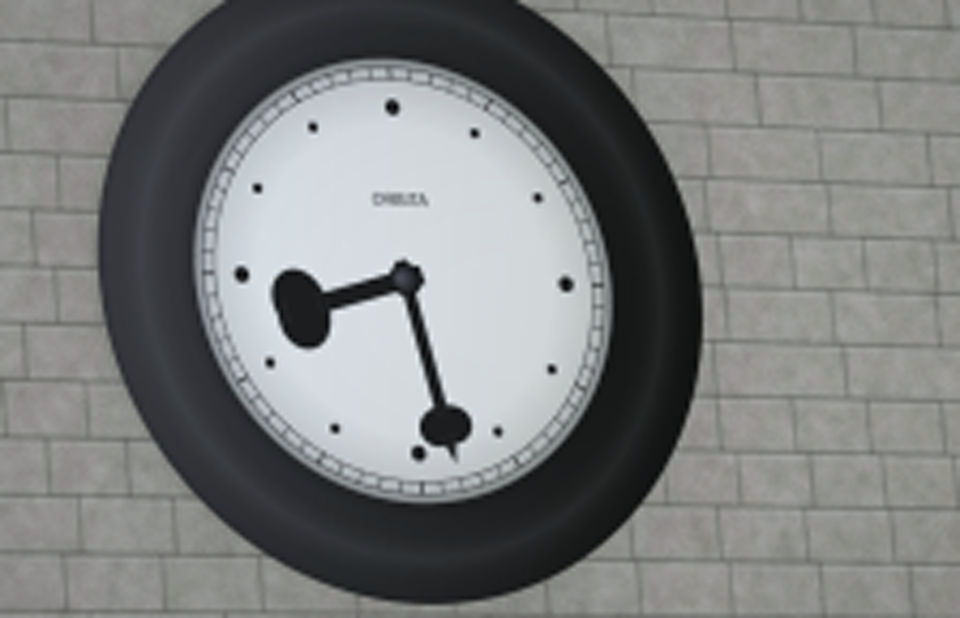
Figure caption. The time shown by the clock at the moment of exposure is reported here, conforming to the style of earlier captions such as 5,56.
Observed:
8,28
